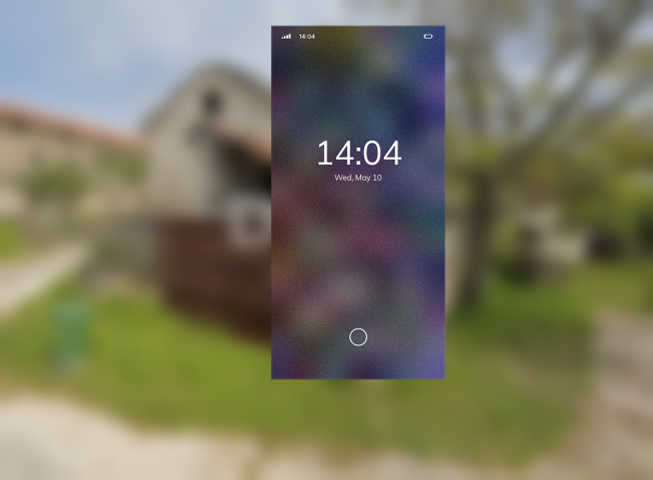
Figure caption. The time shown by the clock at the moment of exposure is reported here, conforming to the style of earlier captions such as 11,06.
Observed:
14,04
